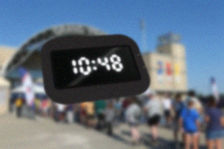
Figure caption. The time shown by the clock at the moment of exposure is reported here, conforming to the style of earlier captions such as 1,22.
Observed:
10,48
